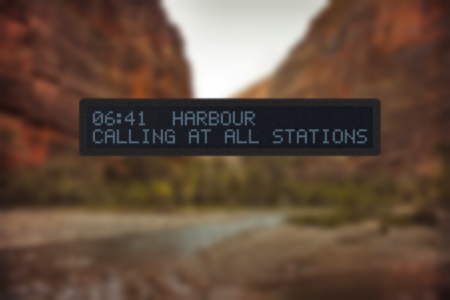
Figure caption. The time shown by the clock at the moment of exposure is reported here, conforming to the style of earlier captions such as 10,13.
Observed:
6,41
